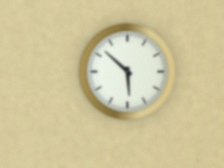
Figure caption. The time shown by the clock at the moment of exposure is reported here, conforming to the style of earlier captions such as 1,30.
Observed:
5,52
